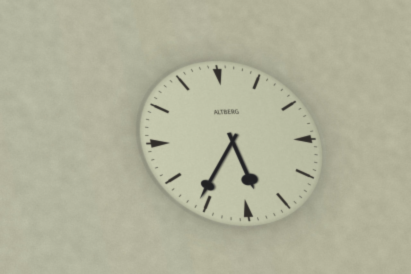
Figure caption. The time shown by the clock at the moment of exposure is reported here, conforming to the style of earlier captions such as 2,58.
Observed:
5,36
